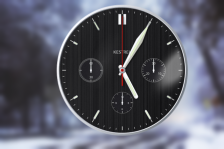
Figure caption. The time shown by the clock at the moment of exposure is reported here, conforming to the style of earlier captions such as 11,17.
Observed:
5,05
